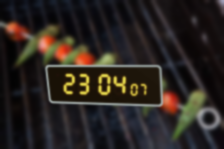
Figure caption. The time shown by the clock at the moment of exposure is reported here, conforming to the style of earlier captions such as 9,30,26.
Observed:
23,04,07
